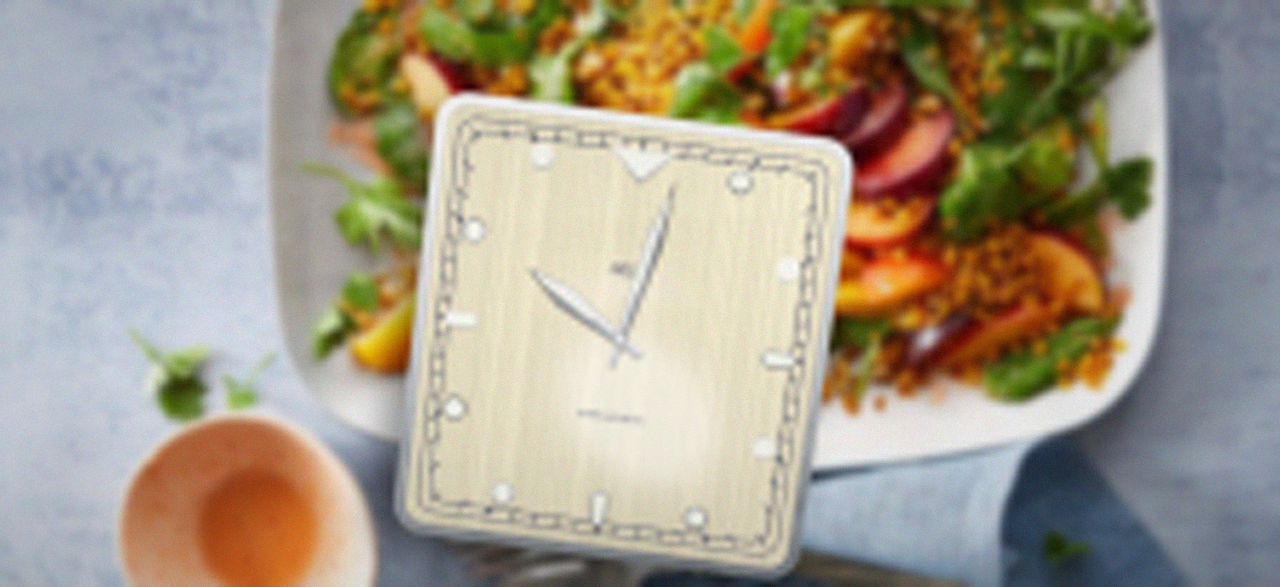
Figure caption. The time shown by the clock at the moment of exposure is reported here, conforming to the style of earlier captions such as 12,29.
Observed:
10,02
